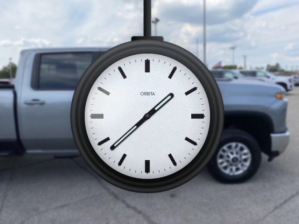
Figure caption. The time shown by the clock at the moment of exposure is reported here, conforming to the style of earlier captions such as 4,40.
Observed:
1,38
